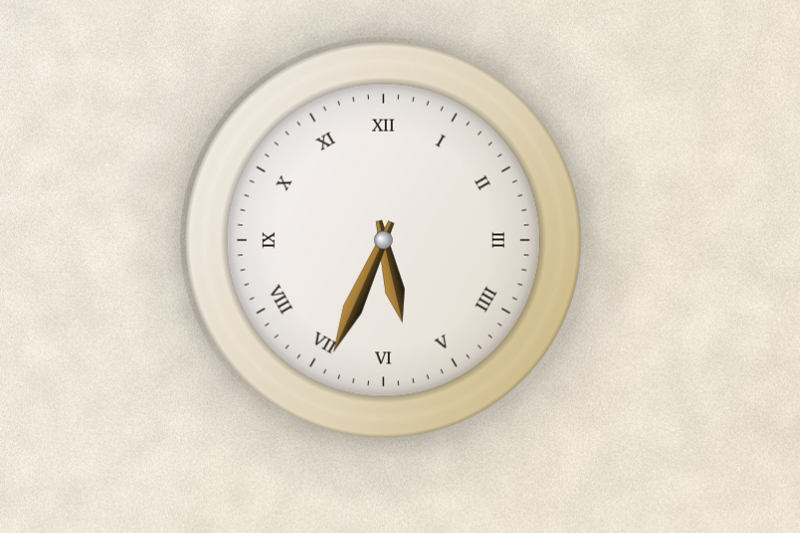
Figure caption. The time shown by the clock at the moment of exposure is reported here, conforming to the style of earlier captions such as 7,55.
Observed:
5,34
